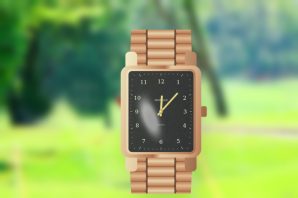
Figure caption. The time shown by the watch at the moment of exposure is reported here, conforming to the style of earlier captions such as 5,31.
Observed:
12,07
